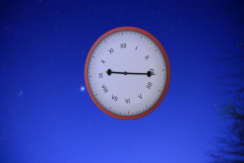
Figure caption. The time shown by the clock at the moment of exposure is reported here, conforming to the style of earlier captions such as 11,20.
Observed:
9,16
